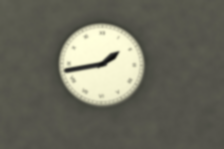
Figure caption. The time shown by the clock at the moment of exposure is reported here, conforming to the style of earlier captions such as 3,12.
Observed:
1,43
